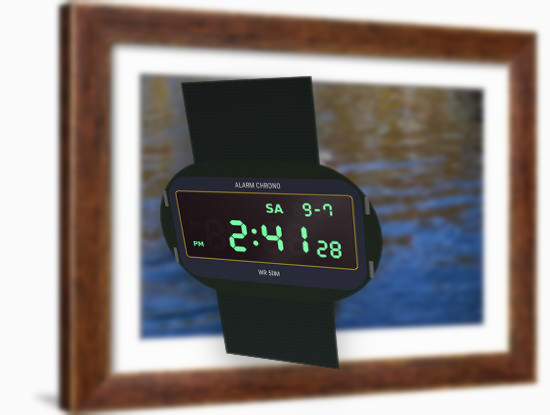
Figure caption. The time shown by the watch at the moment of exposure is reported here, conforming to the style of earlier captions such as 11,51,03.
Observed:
2,41,28
